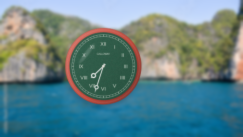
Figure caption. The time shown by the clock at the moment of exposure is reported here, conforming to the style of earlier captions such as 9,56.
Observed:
7,33
